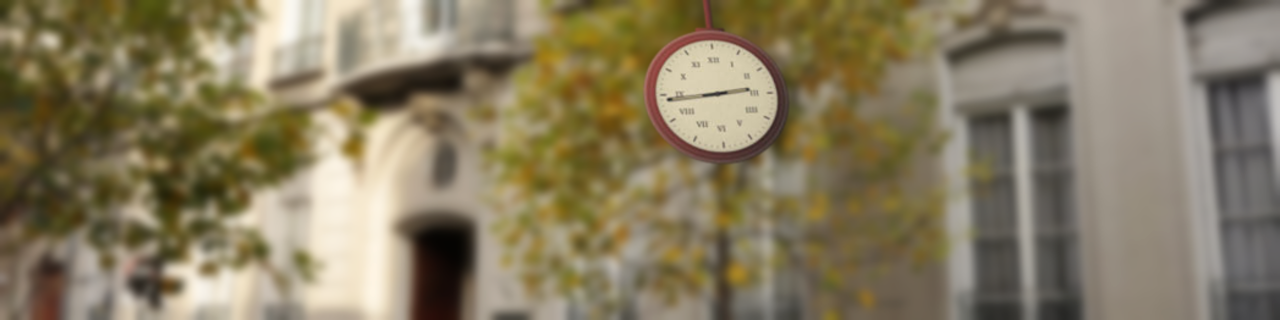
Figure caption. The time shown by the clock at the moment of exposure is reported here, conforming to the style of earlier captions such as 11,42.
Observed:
2,44
